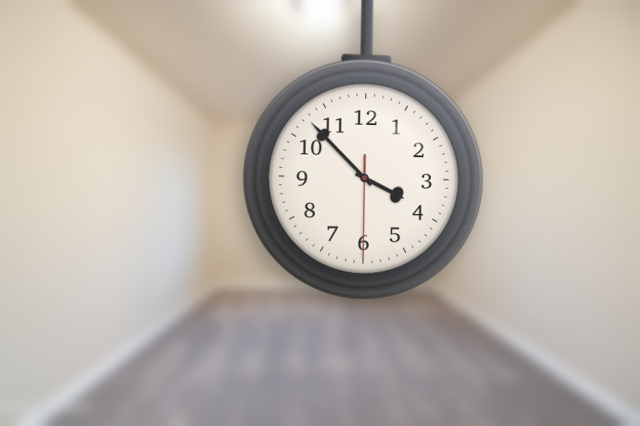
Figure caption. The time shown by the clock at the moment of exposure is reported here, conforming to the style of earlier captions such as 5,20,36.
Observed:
3,52,30
